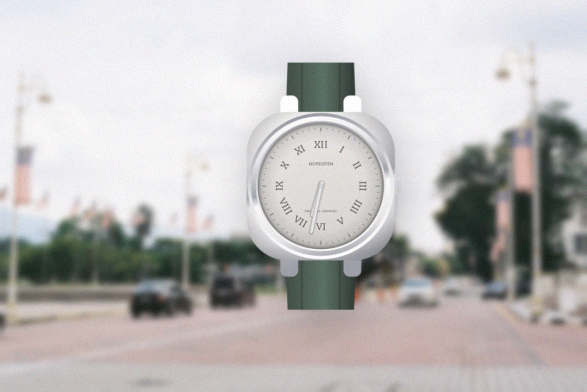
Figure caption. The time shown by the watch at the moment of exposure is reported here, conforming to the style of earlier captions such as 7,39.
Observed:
6,32
